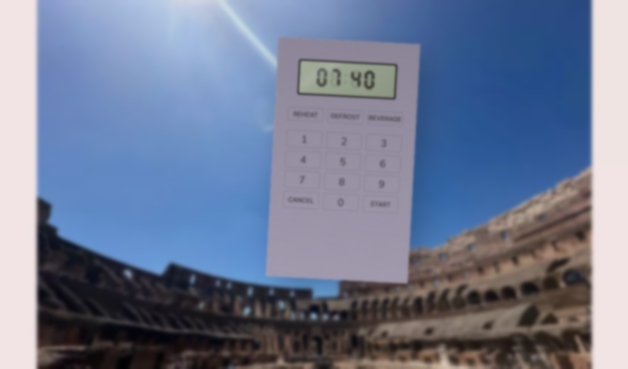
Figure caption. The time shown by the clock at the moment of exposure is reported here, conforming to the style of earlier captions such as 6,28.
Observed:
7,40
